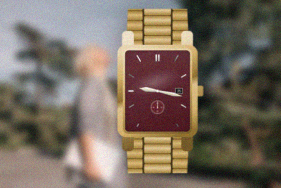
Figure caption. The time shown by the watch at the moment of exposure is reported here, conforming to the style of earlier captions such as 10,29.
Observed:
9,17
